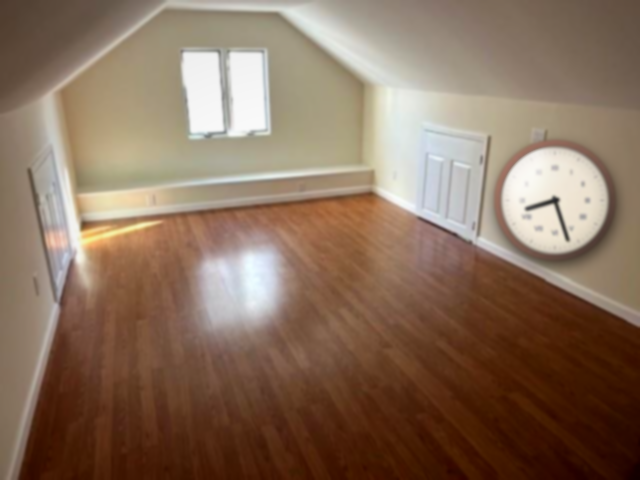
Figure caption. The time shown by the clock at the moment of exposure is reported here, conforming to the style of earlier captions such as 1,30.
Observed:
8,27
